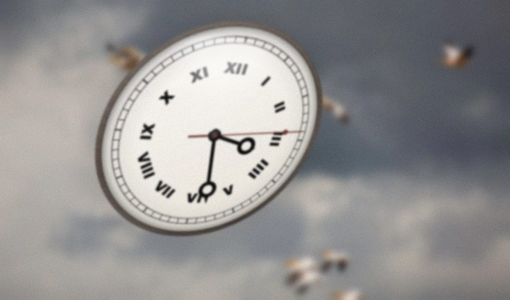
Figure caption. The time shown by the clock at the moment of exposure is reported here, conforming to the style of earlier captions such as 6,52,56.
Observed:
3,28,14
